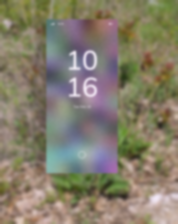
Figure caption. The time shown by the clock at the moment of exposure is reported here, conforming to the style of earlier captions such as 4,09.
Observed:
10,16
